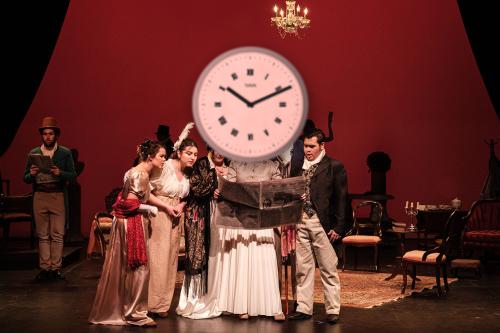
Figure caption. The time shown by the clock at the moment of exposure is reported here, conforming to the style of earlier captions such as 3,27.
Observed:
10,11
